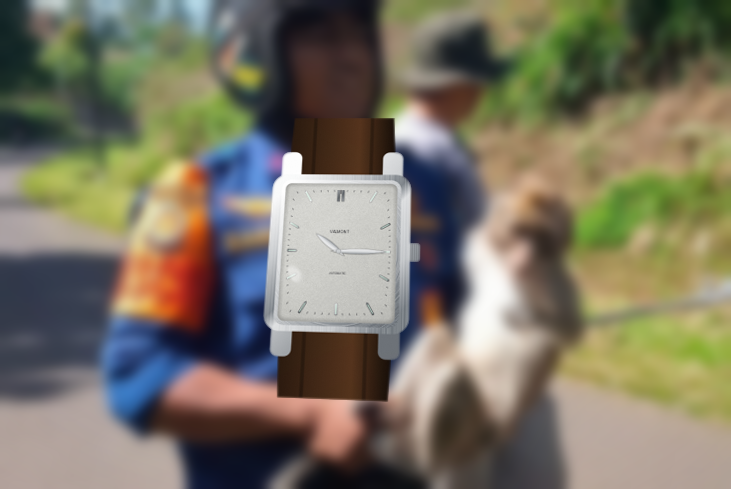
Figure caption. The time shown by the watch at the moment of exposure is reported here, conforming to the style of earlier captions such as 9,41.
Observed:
10,15
